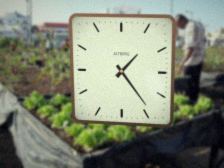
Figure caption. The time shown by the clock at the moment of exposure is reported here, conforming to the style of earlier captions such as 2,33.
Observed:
1,24
